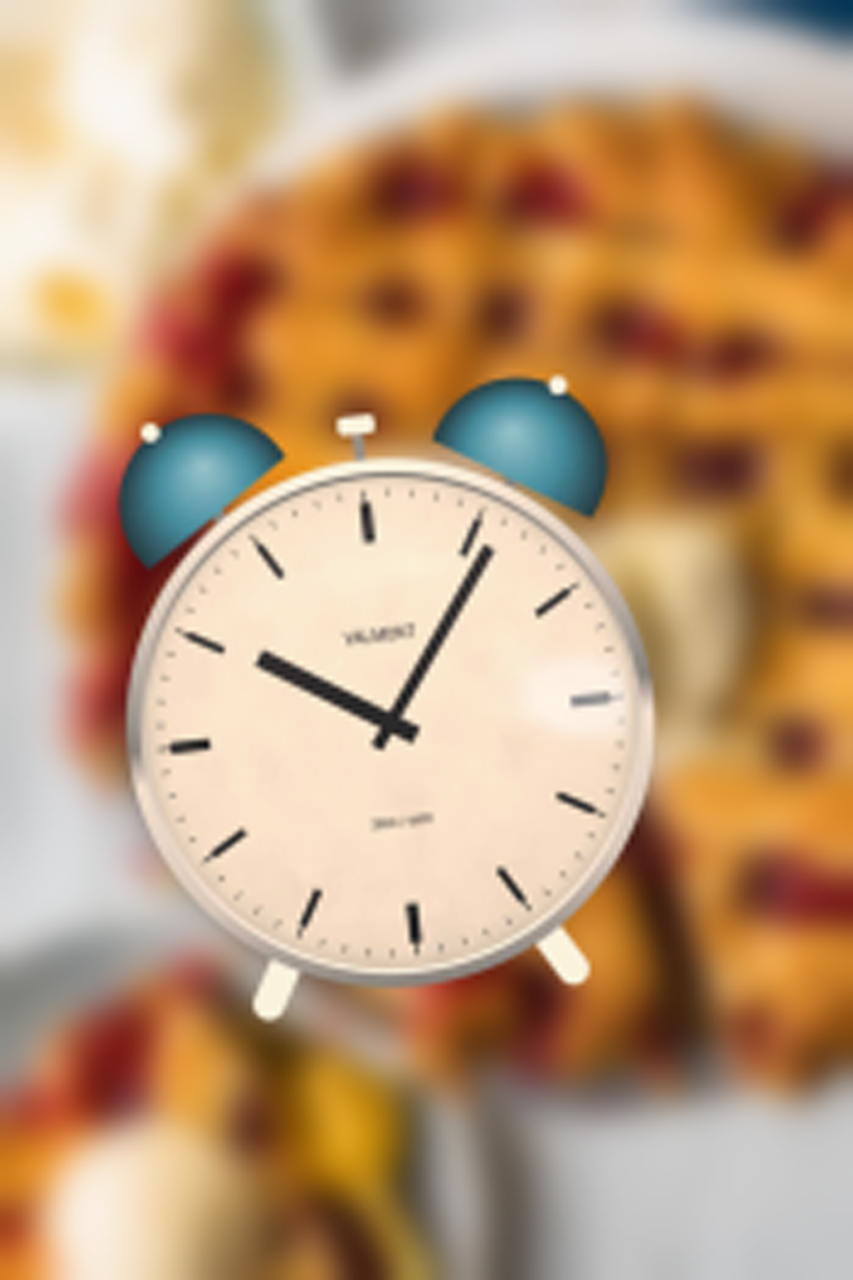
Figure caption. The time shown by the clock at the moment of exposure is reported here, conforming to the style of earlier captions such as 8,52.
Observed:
10,06
